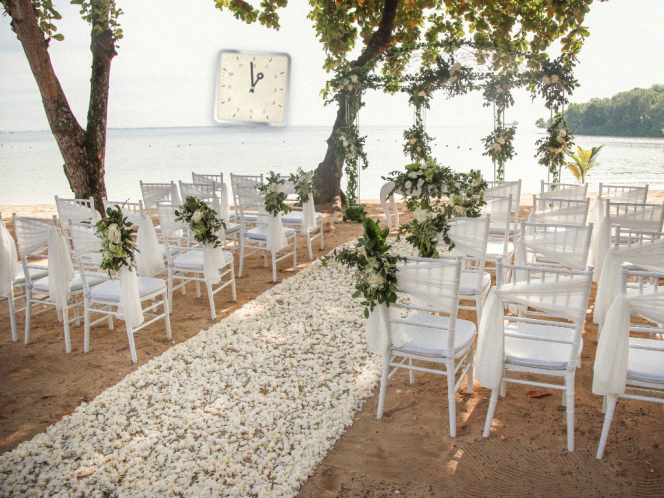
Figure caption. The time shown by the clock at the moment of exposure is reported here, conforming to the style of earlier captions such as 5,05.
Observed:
12,59
